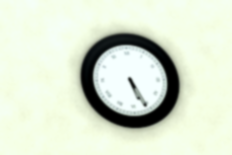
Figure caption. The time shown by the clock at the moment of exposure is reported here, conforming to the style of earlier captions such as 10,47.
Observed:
5,26
